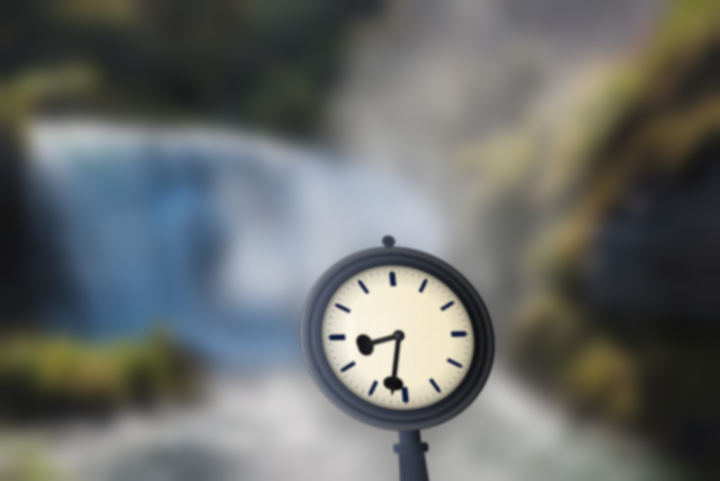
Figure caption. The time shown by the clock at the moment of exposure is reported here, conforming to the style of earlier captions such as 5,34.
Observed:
8,32
